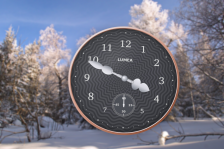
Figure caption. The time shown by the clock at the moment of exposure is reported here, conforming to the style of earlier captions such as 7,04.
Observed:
3,49
